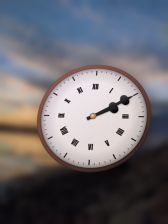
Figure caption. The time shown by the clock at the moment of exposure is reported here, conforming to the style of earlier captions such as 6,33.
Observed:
2,10
